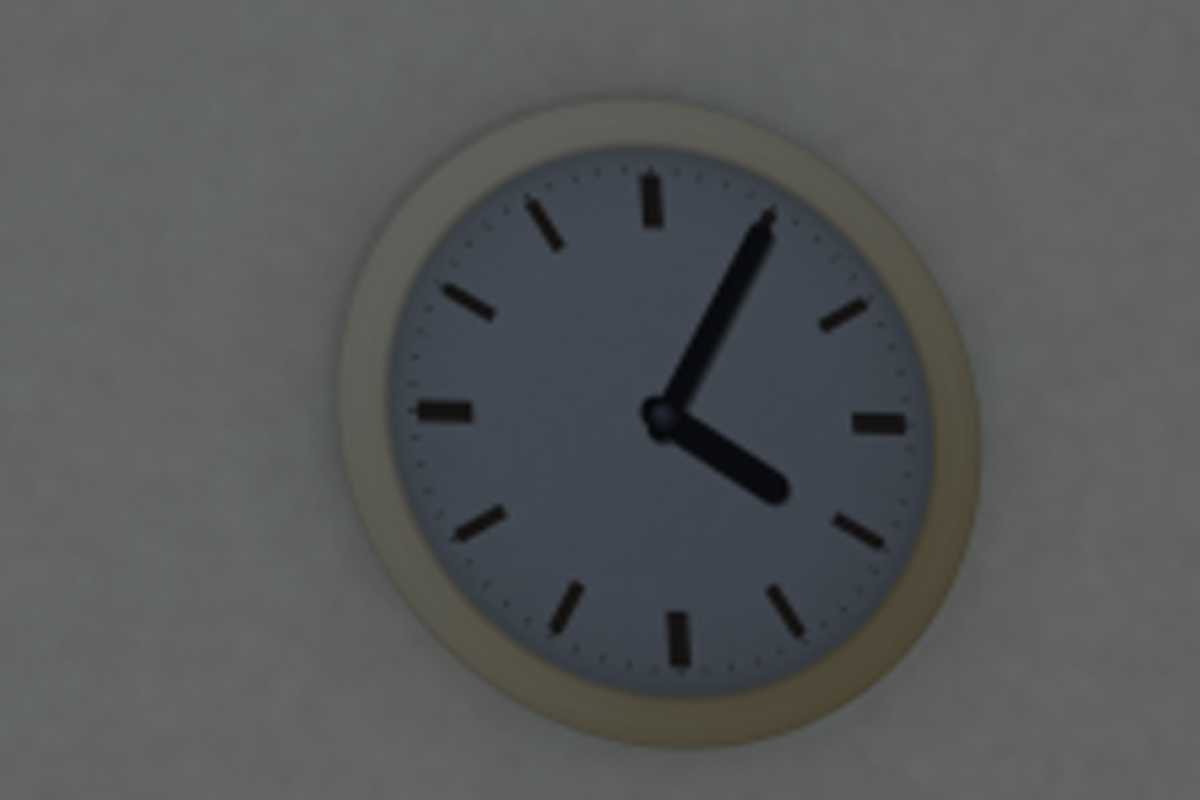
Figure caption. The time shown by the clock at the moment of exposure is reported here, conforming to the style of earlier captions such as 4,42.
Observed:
4,05
